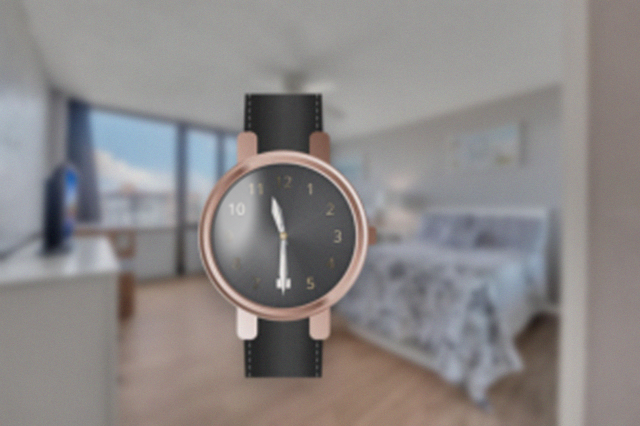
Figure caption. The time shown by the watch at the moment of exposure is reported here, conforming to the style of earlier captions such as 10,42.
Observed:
11,30
